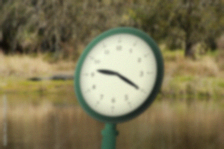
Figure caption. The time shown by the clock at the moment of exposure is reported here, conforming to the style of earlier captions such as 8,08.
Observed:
9,20
